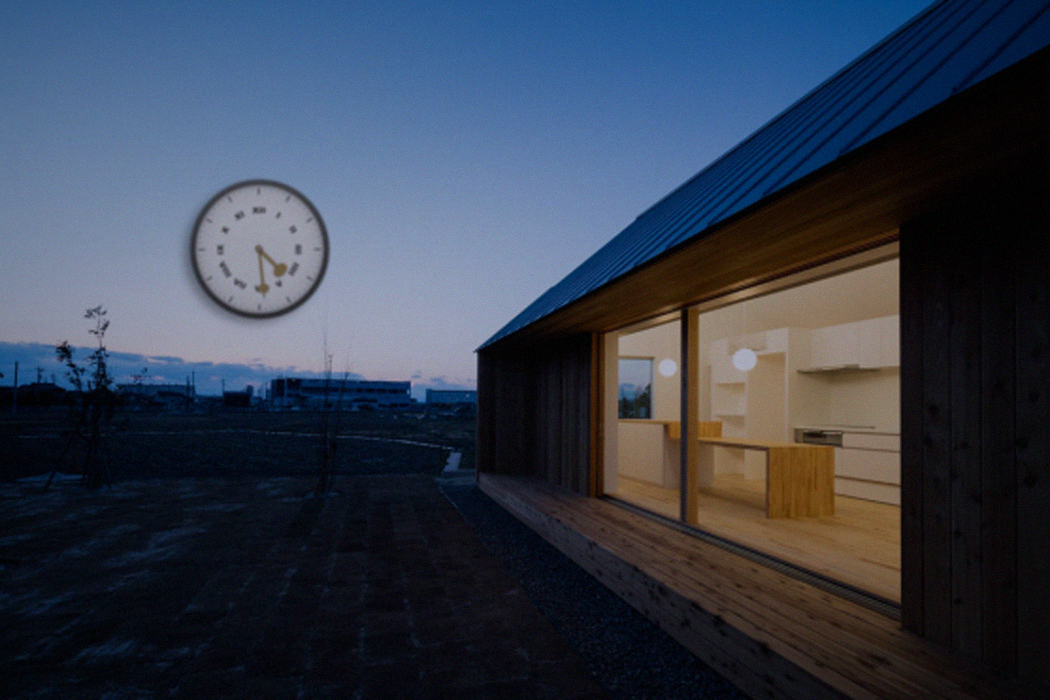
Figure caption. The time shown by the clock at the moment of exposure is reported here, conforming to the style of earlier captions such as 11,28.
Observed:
4,29
